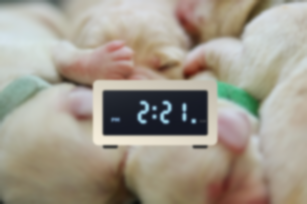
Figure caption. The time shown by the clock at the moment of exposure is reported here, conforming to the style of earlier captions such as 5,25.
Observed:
2,21
